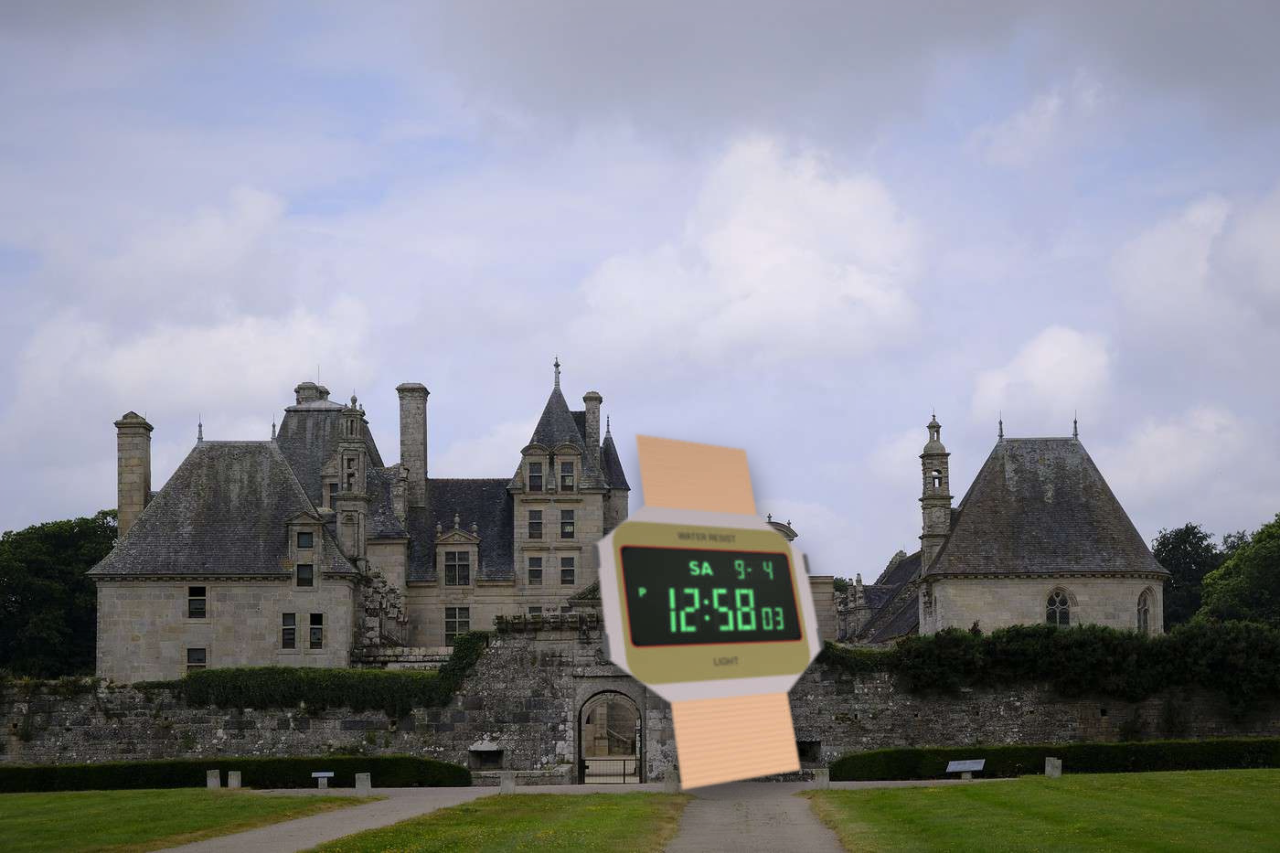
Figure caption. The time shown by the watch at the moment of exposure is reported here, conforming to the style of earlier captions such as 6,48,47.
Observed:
12,58,03
